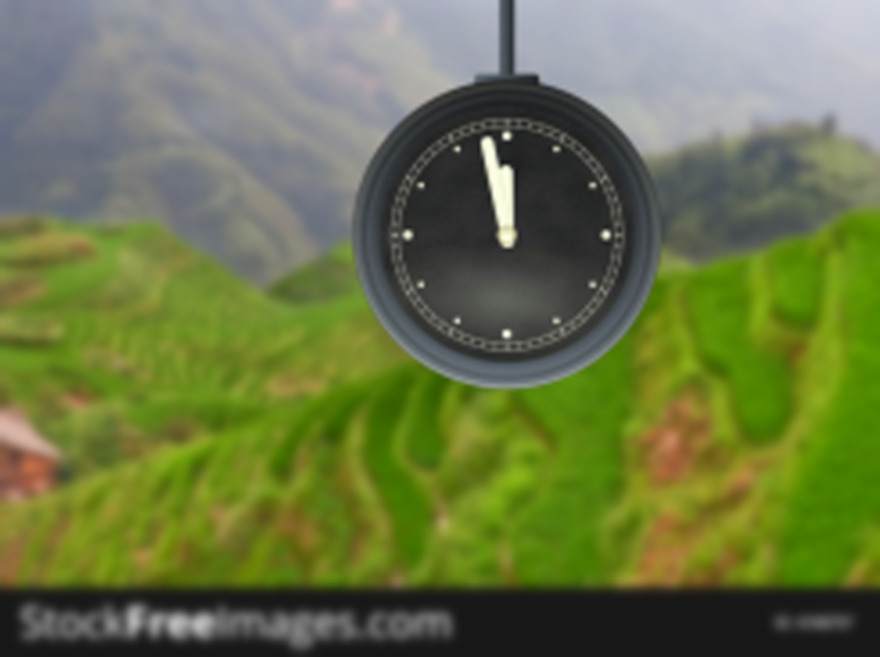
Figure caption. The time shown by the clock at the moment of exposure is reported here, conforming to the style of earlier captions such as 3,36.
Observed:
11,58
